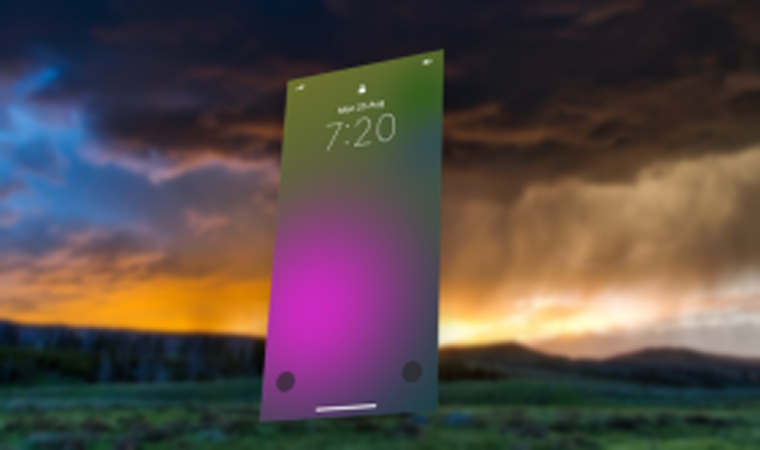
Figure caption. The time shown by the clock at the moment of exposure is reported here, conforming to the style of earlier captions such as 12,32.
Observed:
7,20
